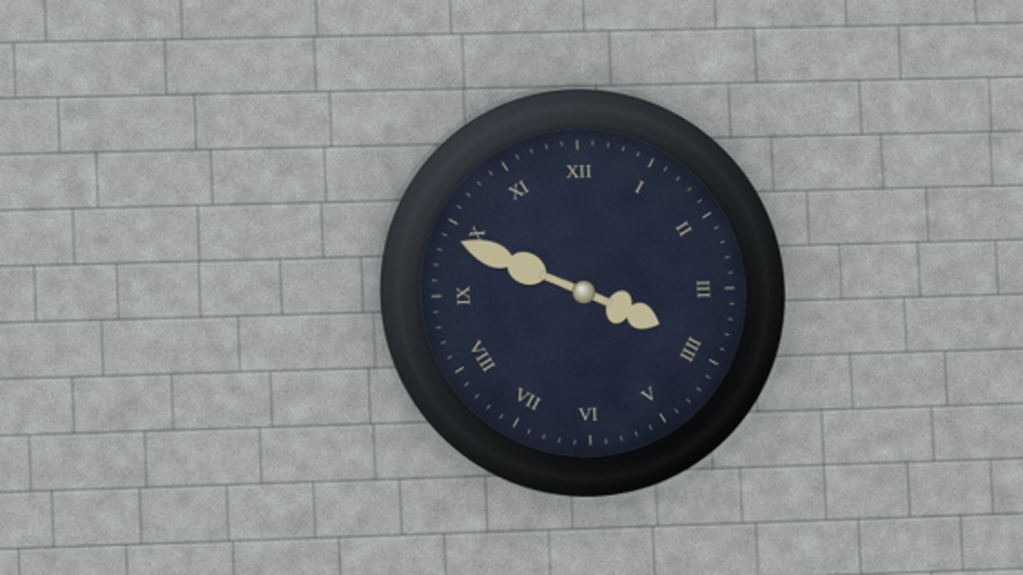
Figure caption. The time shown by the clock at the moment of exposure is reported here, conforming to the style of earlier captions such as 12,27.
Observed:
3,49
